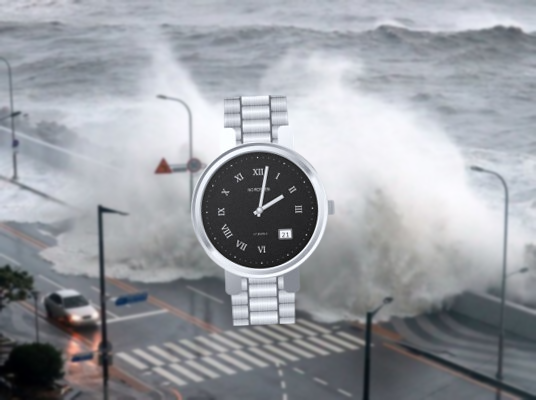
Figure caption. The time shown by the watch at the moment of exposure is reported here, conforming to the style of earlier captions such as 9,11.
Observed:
2,02
